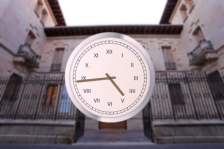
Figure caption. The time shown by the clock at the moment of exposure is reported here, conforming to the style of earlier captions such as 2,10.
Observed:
4,44
